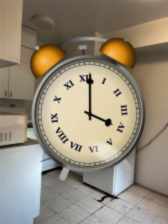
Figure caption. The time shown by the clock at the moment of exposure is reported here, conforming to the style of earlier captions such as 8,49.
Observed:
4,01
